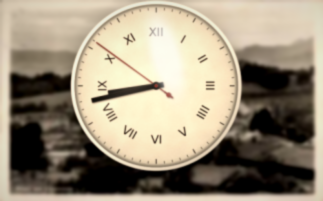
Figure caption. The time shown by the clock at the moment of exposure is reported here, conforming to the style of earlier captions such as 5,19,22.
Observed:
8,42,51
